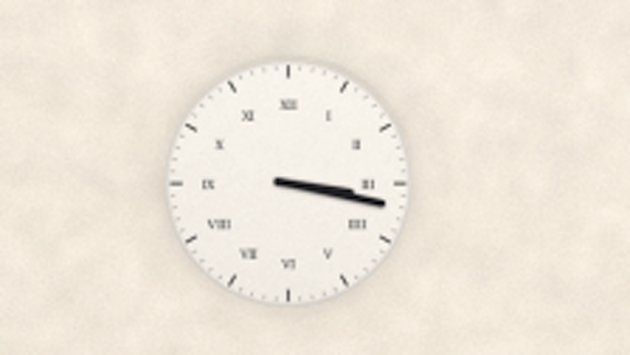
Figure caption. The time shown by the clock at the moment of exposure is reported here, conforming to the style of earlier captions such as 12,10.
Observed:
3,17
